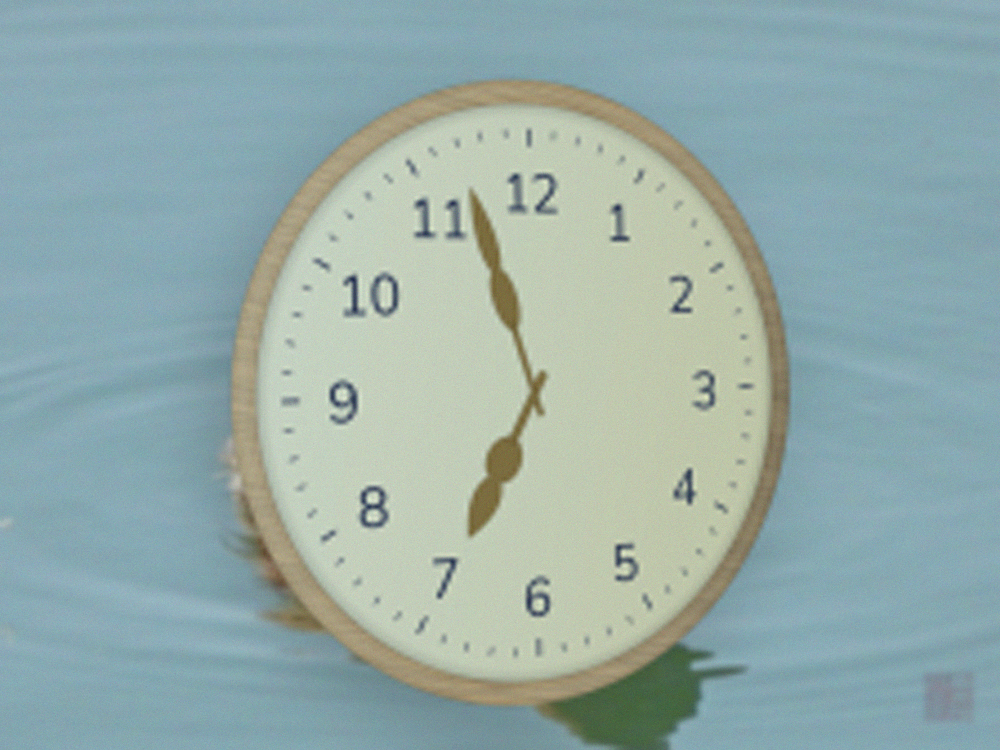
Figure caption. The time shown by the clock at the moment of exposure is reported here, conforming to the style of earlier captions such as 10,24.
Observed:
6,57
